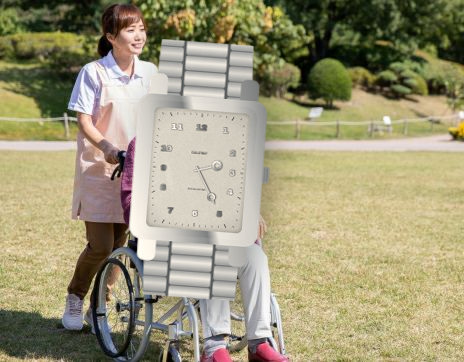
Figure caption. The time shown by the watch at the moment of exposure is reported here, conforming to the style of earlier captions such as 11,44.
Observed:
2,25
